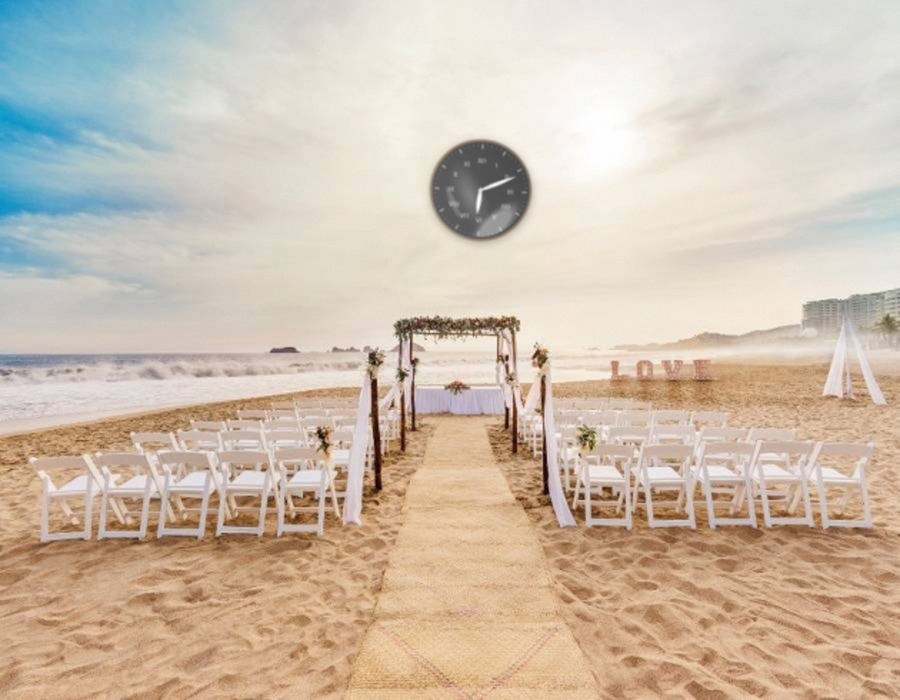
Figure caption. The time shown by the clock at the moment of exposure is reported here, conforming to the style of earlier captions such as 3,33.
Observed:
6,11
